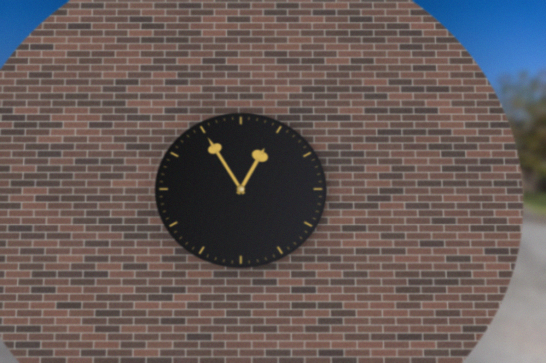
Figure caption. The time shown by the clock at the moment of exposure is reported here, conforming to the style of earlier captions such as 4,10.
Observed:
12,55
